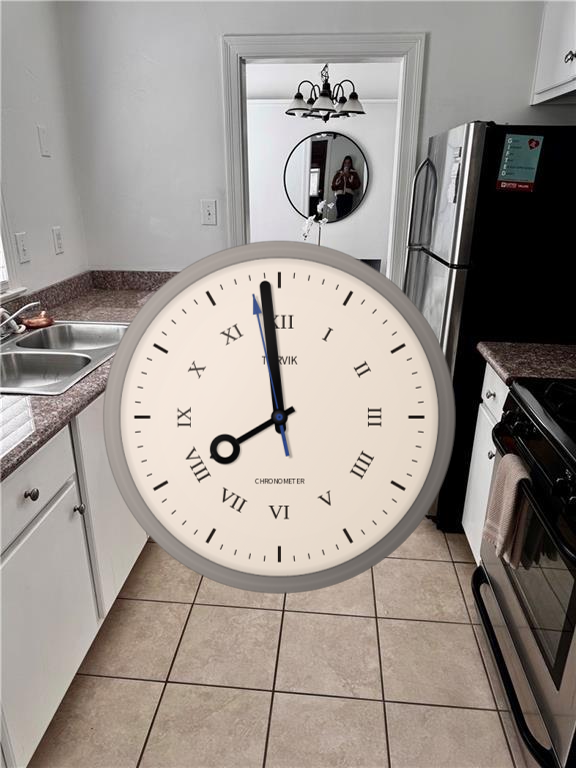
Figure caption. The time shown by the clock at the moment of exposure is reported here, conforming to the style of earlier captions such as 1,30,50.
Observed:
7,58,58
